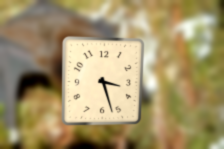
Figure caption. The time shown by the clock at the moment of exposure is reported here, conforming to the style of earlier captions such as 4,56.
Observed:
3,27
